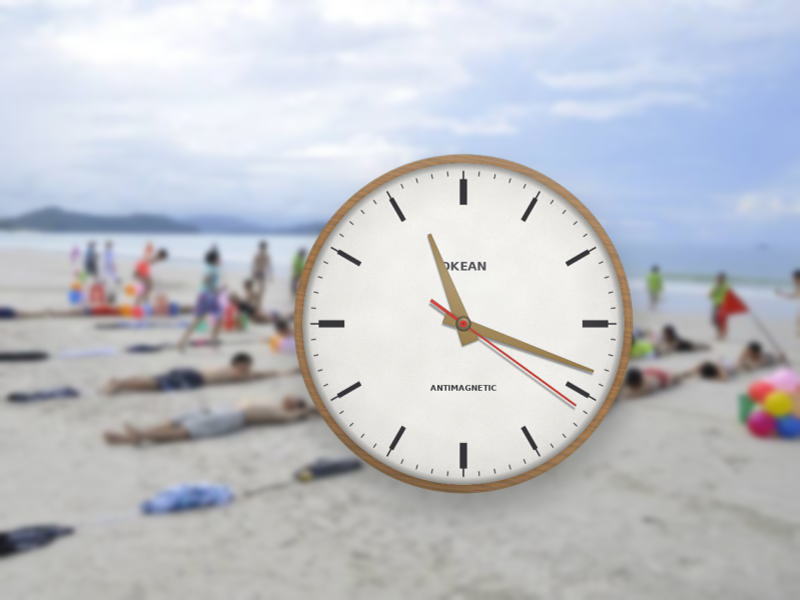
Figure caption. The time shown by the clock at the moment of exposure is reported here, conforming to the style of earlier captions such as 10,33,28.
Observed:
11,18,21
